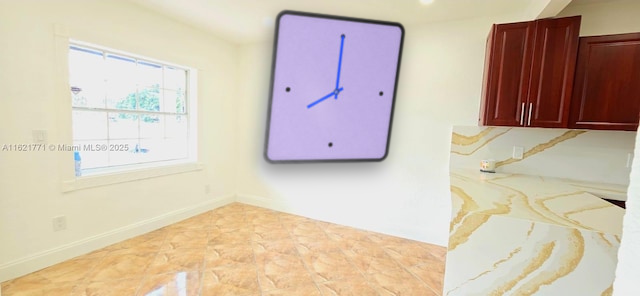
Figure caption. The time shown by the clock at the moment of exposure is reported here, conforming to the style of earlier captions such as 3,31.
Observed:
8,00
